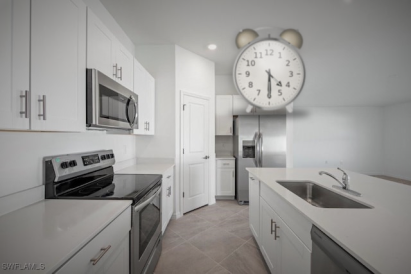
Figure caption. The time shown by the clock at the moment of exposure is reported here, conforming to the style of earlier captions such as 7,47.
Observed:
4,30
